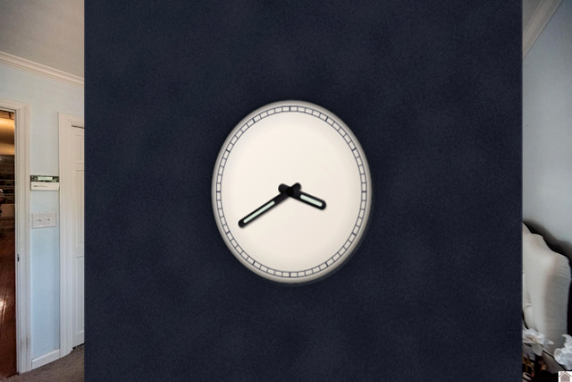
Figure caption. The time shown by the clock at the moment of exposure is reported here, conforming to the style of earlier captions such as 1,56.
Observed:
3,40
